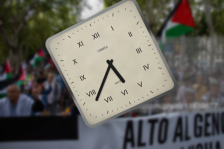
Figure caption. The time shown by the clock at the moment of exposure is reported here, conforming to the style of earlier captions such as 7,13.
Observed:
5,38
